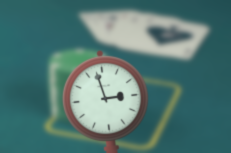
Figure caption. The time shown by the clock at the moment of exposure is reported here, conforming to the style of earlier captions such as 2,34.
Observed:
2,58
